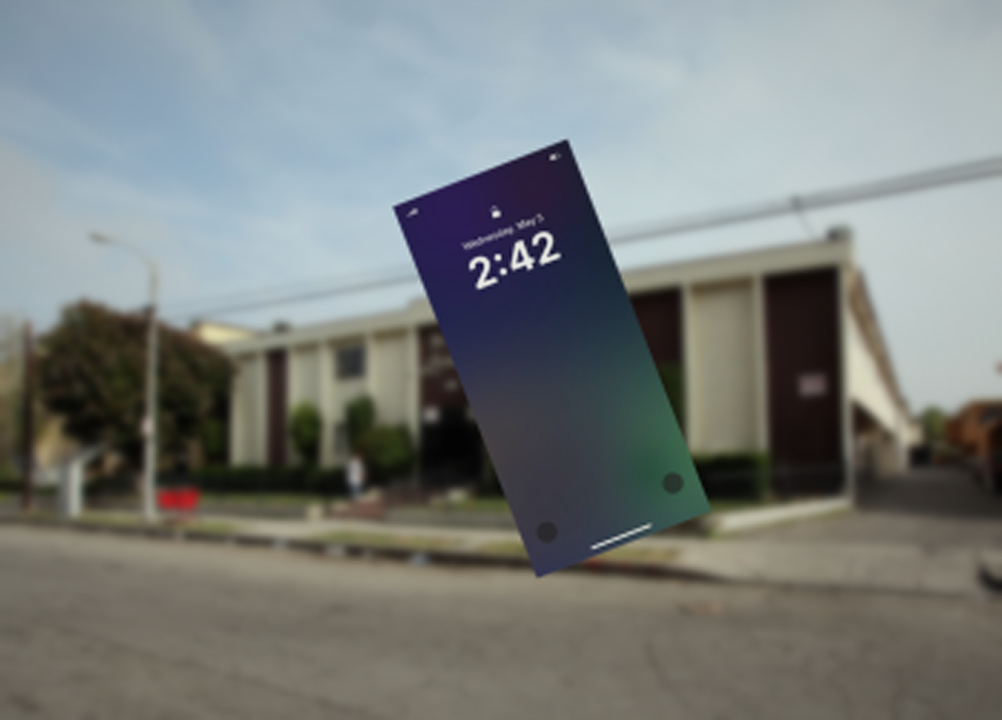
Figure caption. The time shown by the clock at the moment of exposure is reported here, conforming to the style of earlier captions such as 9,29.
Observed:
2,42
